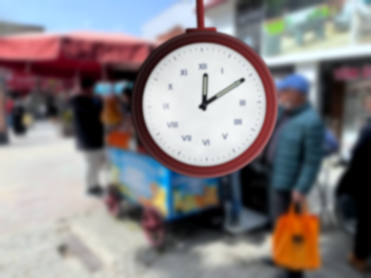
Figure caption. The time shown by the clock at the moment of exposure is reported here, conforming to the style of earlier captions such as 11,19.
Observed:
12,10
